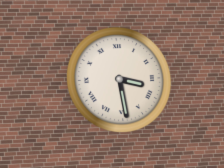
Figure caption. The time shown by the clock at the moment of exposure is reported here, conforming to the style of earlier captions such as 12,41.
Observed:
3,29
